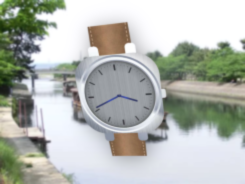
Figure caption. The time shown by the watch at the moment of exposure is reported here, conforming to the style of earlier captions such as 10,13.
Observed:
3,41
